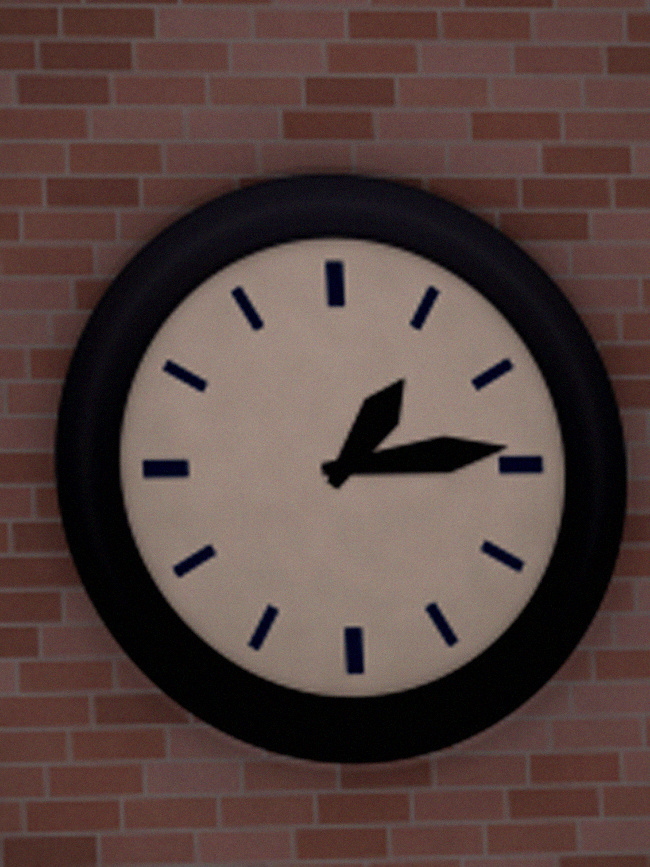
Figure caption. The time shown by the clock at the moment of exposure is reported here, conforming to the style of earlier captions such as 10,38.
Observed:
1,14
